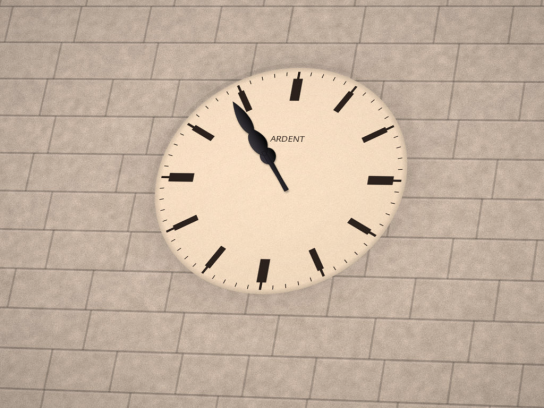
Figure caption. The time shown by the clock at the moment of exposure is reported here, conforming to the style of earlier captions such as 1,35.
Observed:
10,54
